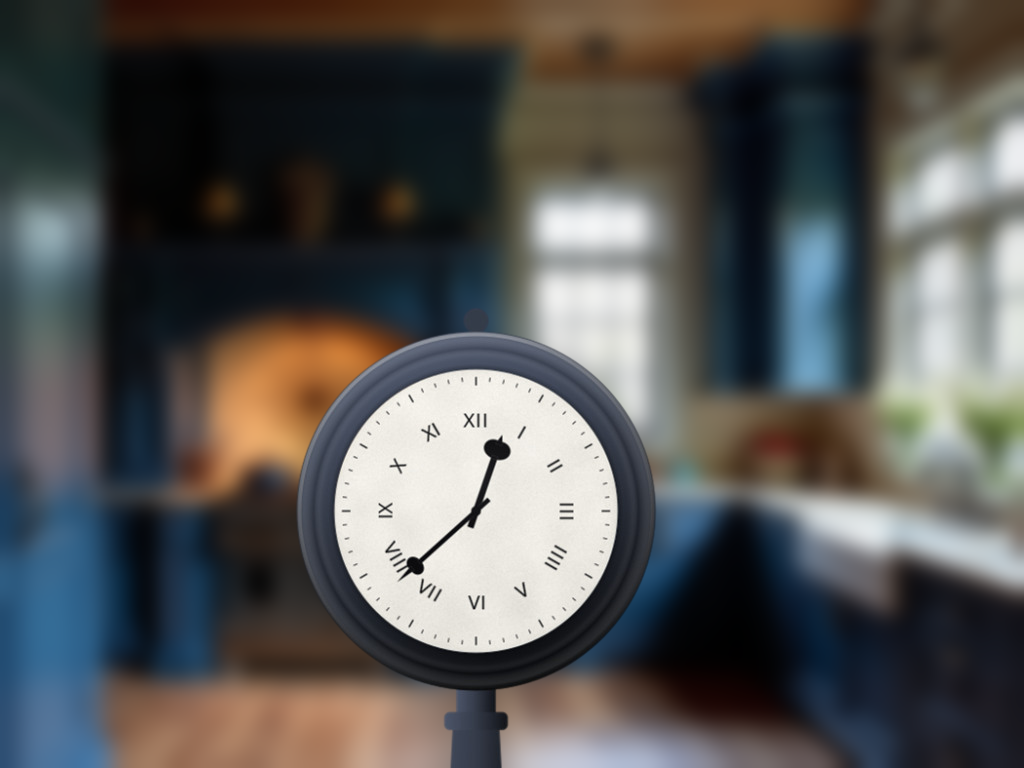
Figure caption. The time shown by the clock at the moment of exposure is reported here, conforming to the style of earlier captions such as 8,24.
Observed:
12,38
